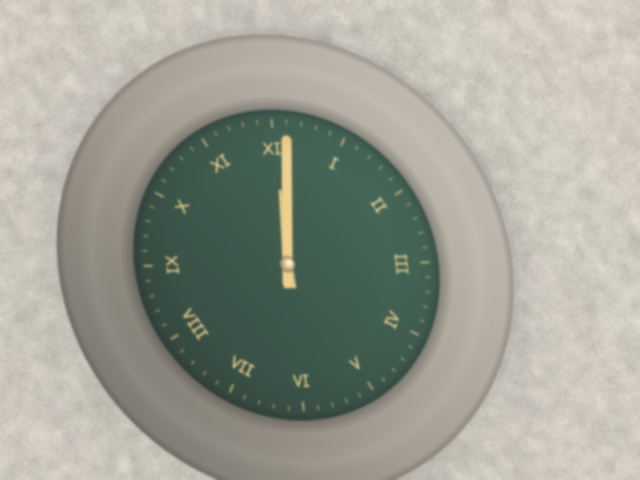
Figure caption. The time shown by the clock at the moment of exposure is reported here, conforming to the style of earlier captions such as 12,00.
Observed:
12,01
